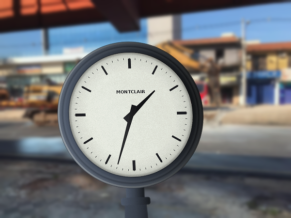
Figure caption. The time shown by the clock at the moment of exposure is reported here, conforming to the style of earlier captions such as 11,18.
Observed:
1,33
